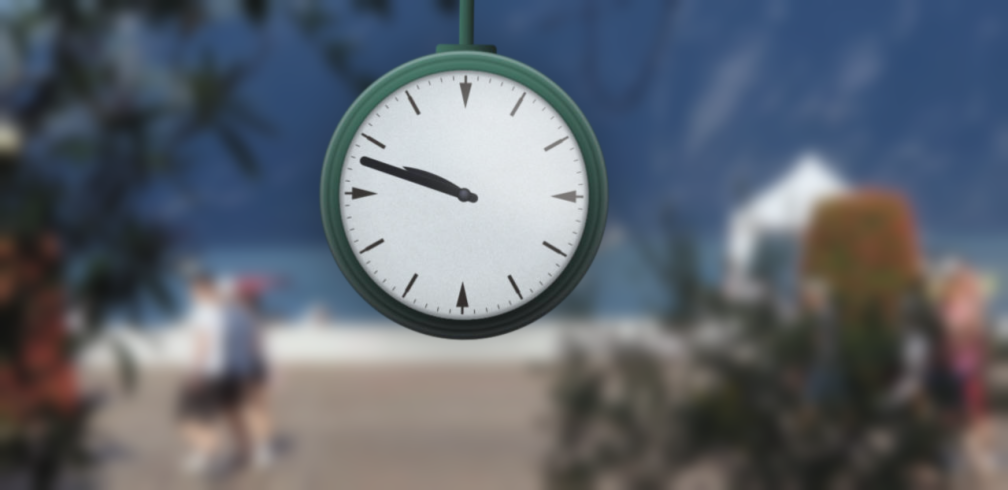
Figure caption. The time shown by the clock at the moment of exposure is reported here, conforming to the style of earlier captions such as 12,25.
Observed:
9,48
